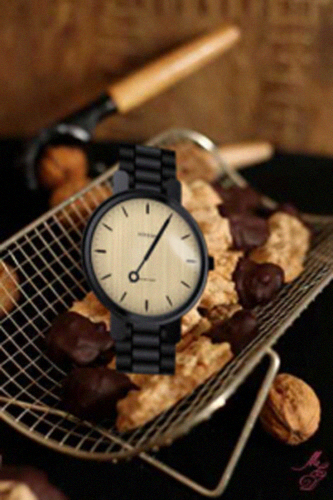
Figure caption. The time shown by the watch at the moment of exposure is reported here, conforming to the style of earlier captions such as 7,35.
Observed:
7,05
